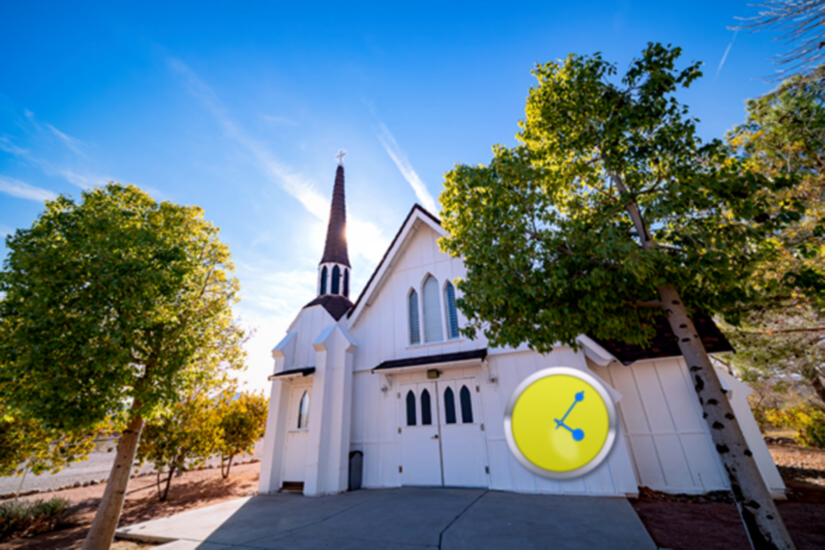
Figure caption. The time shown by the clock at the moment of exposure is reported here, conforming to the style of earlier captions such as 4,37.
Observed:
4,06
